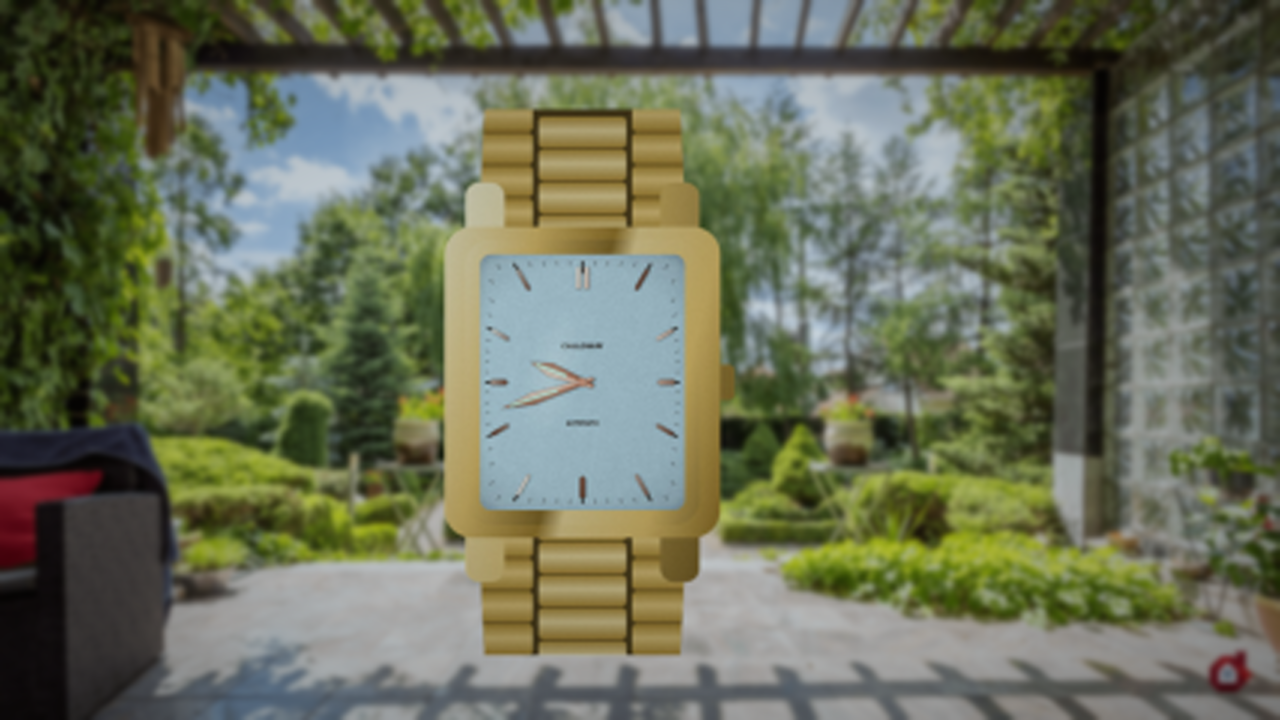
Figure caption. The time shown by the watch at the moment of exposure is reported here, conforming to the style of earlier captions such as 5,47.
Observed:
9,42
